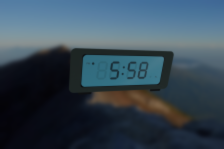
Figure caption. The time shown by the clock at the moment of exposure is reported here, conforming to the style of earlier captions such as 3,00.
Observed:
5,58
